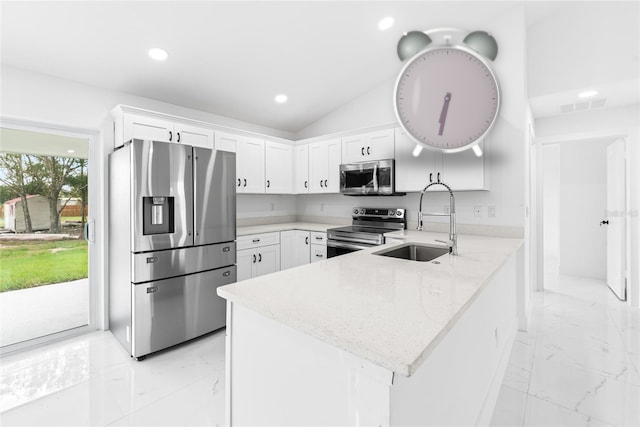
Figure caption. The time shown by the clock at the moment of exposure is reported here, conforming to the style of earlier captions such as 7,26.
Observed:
6,32
